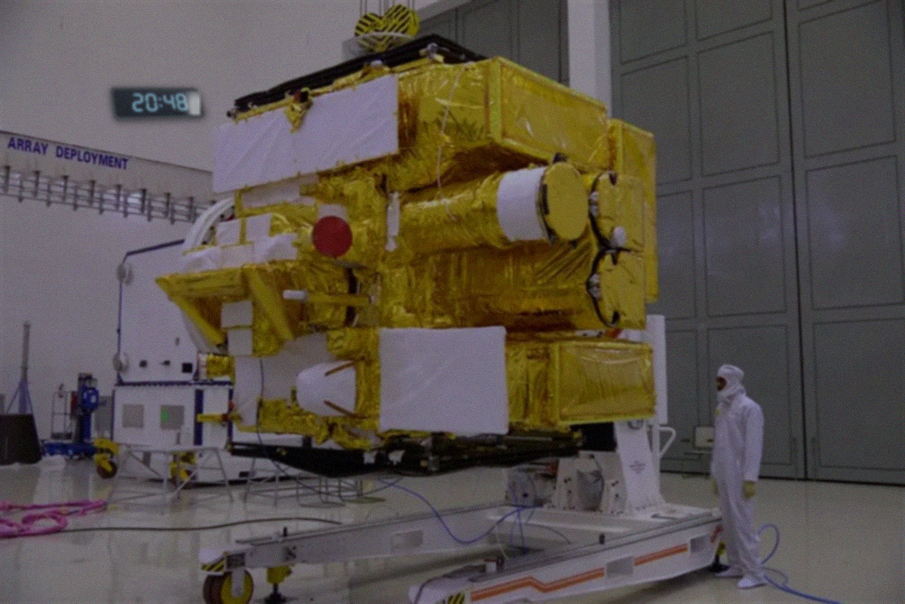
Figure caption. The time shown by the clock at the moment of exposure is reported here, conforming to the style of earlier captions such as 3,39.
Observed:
20,48
